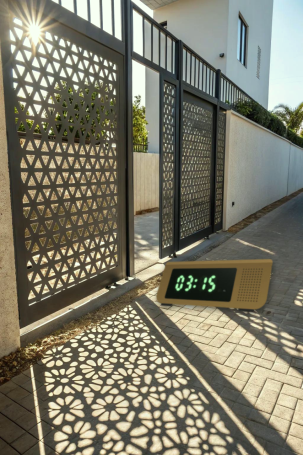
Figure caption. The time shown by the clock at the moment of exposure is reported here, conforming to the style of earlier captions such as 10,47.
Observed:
3,15
